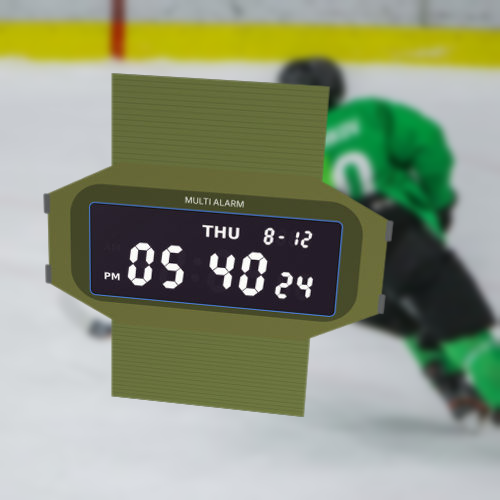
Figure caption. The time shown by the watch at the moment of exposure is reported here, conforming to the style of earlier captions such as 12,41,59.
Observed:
5,40,24
